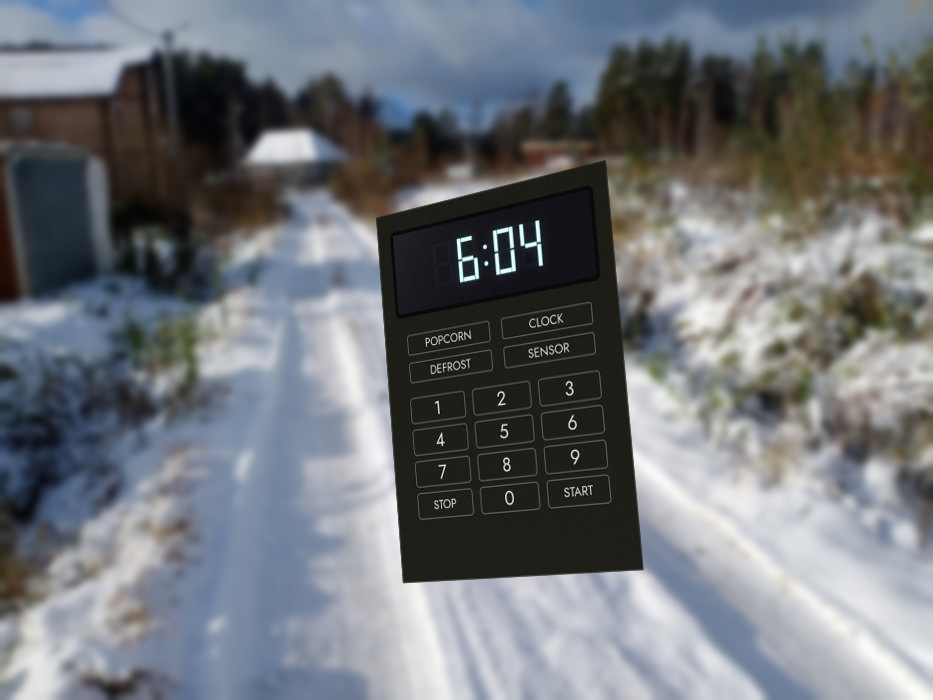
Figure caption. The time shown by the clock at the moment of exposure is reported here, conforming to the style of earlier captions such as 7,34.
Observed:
6,04
